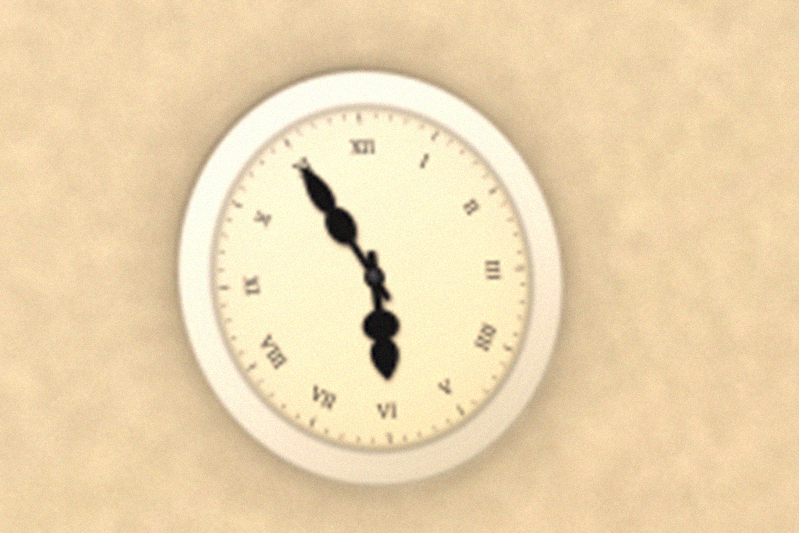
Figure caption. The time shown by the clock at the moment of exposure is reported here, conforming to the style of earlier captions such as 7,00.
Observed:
5,55
